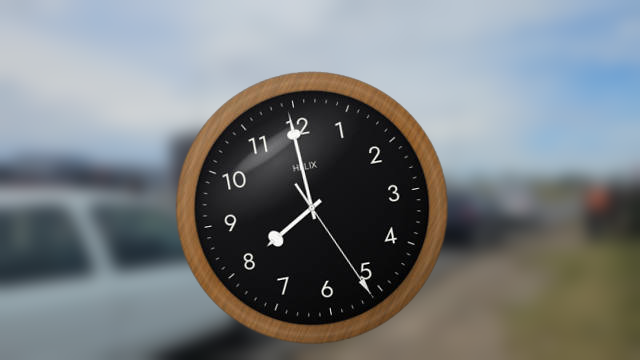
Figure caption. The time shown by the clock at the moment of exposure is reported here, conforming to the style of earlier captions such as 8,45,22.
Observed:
7,59,26
